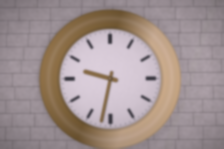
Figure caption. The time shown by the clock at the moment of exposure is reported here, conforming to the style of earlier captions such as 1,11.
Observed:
9,32
